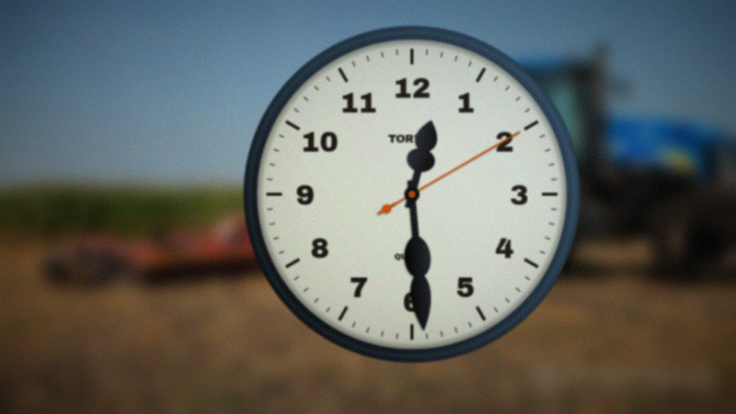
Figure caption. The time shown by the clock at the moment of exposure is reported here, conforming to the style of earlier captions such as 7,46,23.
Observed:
12,29,10
